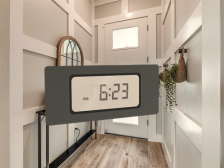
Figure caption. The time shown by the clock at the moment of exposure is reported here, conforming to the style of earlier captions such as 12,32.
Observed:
6,23
